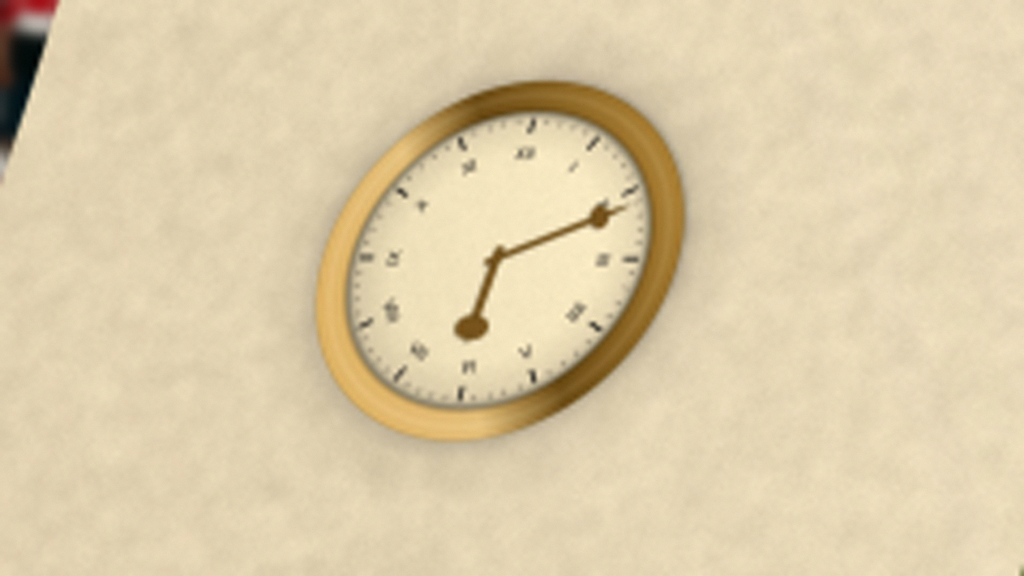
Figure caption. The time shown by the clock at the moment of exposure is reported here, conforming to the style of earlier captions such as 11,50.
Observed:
6,11
